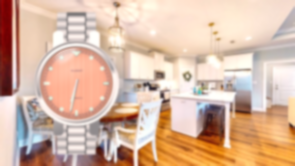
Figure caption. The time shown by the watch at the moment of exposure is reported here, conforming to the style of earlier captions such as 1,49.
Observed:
6,32
